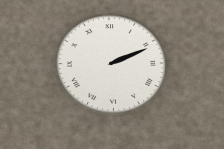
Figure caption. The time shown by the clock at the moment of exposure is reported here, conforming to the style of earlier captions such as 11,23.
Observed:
2,11
